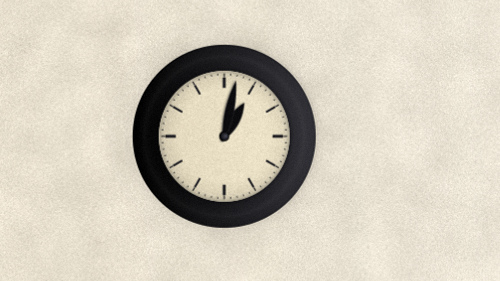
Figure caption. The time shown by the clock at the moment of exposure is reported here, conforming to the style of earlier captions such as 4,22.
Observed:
1,02
